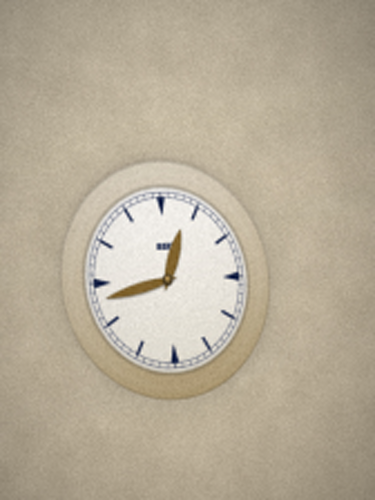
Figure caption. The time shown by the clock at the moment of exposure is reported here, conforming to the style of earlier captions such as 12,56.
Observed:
12,43
